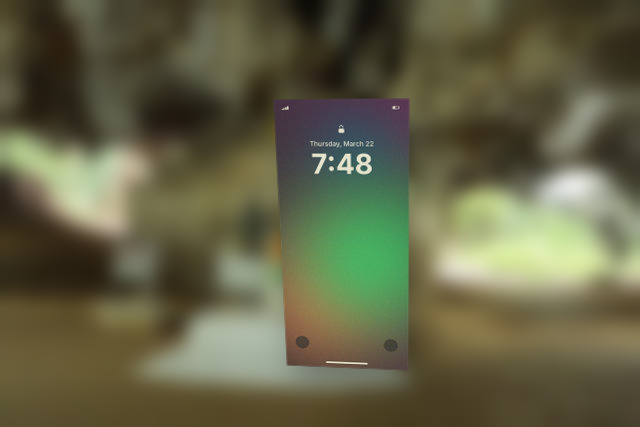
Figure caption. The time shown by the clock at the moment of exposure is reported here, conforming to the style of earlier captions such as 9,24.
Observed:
7,48
